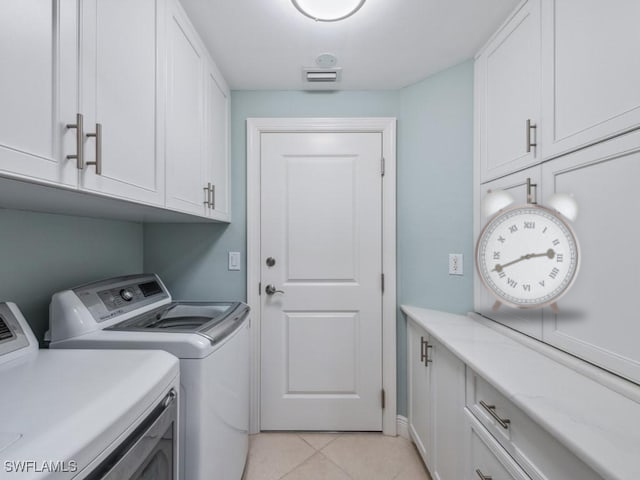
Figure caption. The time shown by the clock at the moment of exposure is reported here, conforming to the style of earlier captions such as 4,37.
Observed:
2,41
